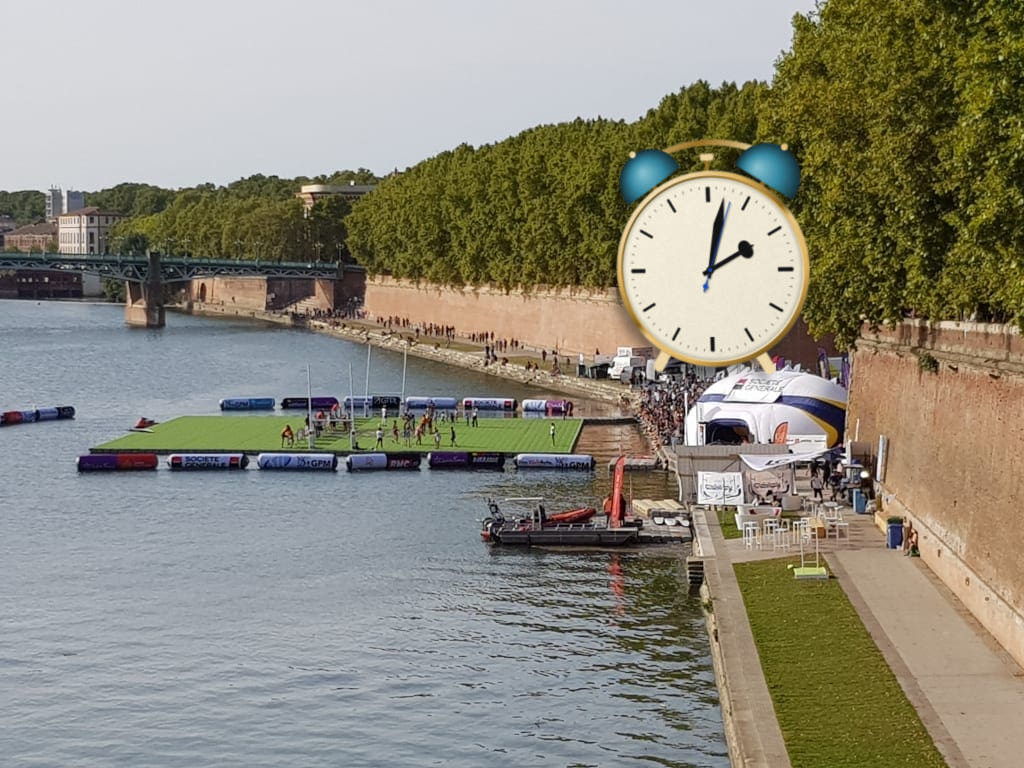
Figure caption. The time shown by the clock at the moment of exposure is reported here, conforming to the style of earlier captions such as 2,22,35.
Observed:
2,02,03
